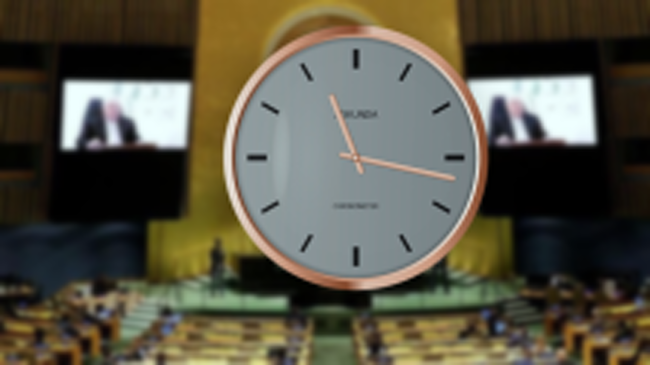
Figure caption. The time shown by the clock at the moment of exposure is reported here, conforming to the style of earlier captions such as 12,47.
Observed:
11,17
